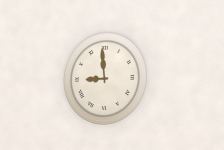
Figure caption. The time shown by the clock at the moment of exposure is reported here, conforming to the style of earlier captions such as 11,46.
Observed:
8,59
